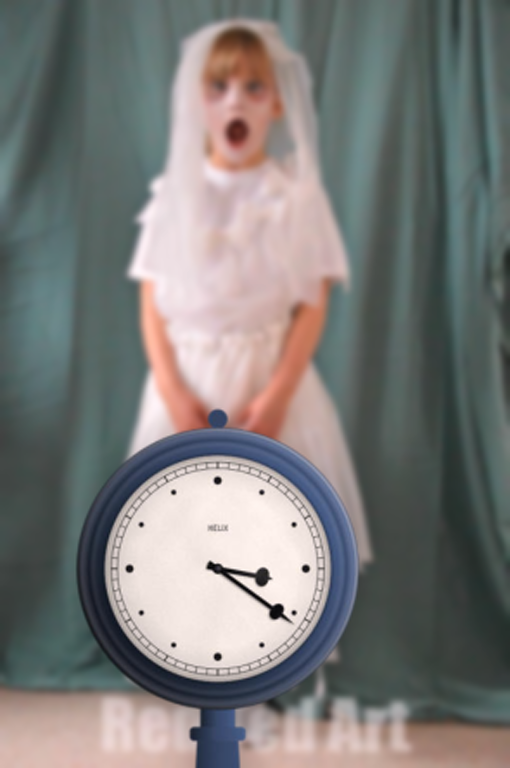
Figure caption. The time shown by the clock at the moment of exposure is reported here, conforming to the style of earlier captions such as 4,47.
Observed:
3,21
